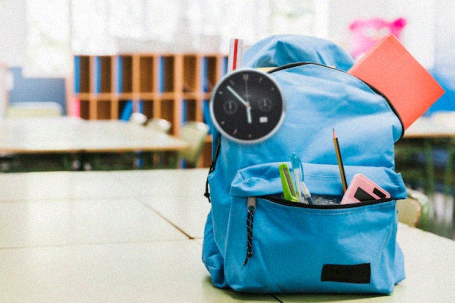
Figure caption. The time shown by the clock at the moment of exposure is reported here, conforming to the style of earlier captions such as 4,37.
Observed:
5,53
